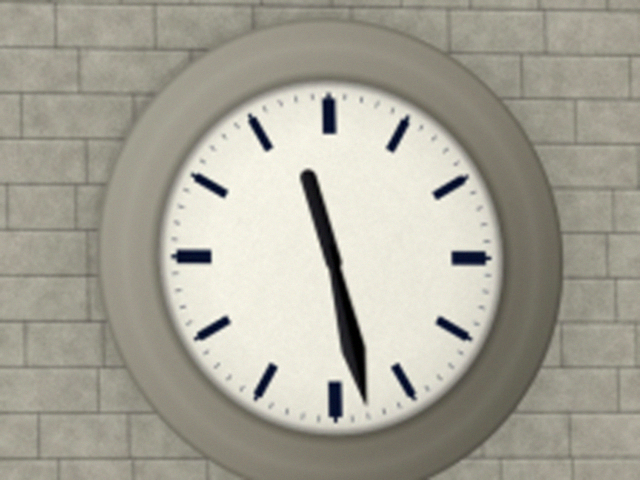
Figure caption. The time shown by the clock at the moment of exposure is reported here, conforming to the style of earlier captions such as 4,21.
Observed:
11,28
